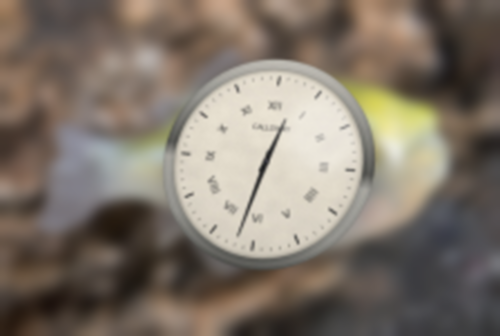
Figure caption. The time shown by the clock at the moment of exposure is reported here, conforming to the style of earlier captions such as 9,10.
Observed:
12,32
